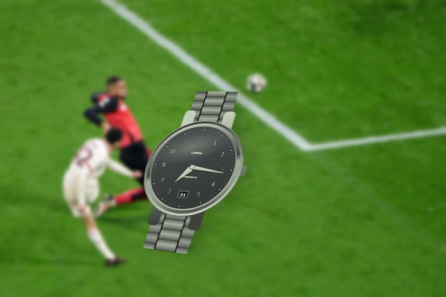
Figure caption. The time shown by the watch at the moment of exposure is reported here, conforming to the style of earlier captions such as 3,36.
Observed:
7,16
